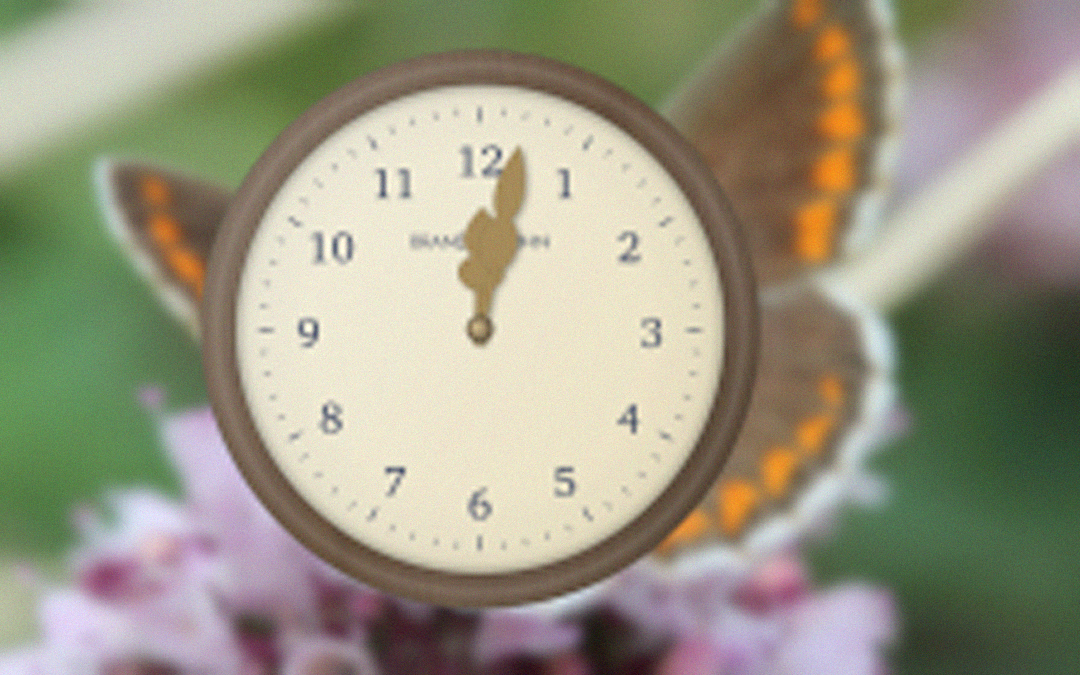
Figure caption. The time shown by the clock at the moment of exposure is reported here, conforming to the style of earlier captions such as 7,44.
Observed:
12,02
